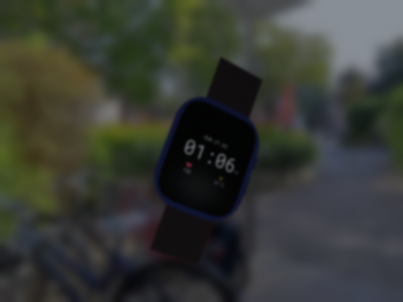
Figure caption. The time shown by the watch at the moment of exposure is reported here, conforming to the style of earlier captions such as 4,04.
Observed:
1,06
